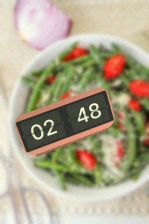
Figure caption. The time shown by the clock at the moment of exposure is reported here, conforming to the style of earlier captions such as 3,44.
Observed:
2,48
